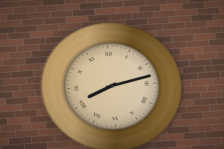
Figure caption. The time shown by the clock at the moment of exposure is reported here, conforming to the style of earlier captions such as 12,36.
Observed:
8,13
